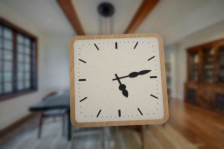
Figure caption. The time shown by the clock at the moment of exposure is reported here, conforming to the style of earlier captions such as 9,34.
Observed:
5,13
